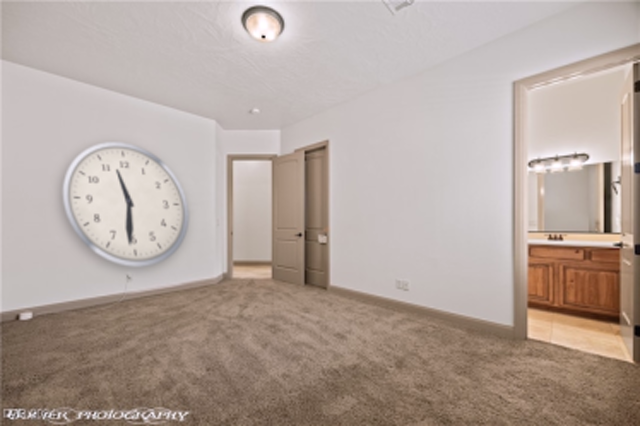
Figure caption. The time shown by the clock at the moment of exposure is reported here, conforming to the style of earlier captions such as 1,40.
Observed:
11,31
